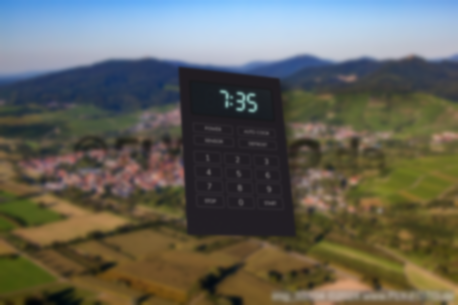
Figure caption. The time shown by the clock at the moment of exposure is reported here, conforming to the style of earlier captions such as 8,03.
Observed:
7,35
